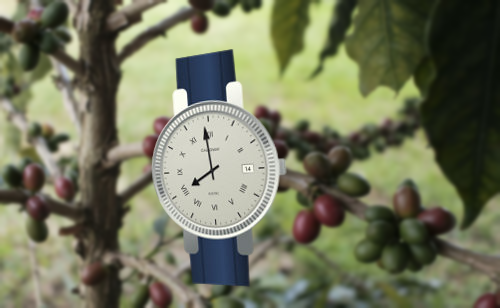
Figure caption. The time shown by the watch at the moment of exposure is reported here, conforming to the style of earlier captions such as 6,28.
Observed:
7,59
